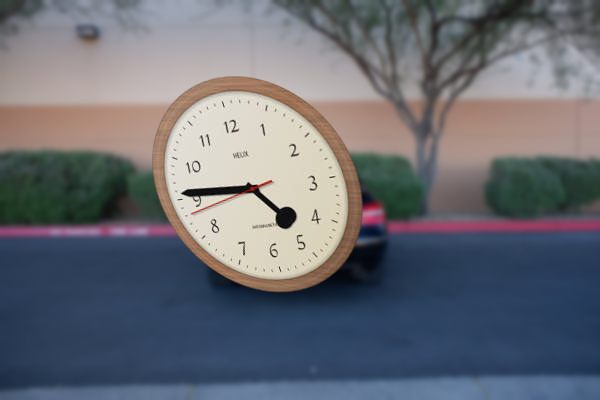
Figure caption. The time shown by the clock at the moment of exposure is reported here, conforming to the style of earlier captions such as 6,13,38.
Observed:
4,45,43
